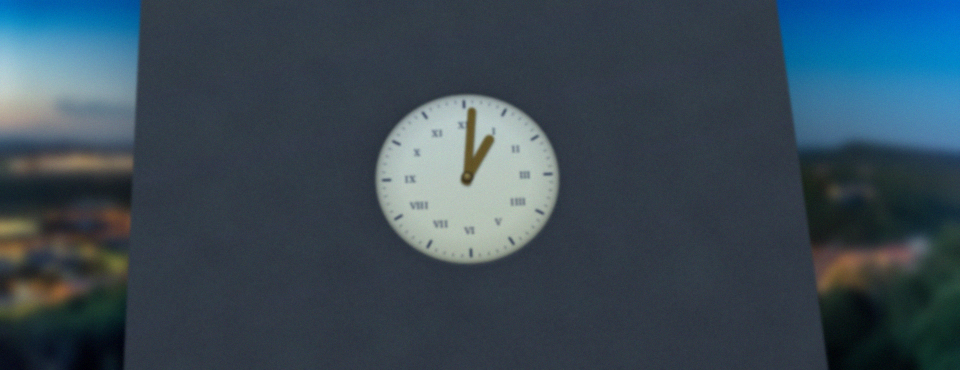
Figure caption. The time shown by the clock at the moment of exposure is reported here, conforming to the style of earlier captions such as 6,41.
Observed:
1,01
